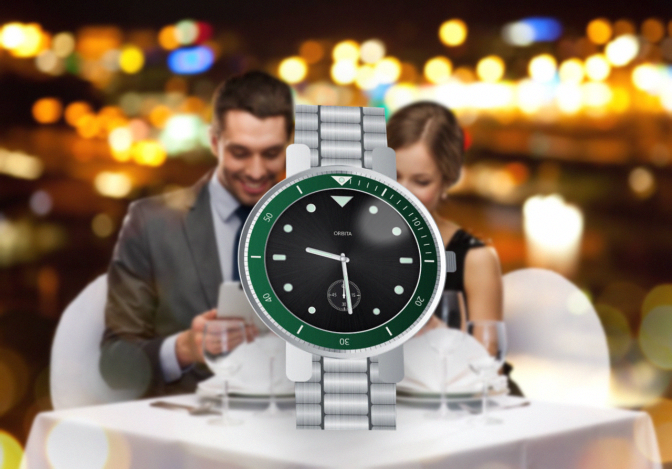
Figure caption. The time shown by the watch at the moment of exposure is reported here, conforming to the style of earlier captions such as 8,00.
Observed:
9,29
